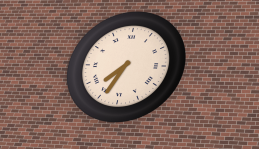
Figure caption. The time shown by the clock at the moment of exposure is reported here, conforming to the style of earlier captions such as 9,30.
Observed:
7,34
